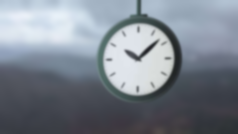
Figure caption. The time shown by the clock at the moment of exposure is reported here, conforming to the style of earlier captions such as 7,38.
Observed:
10,08
